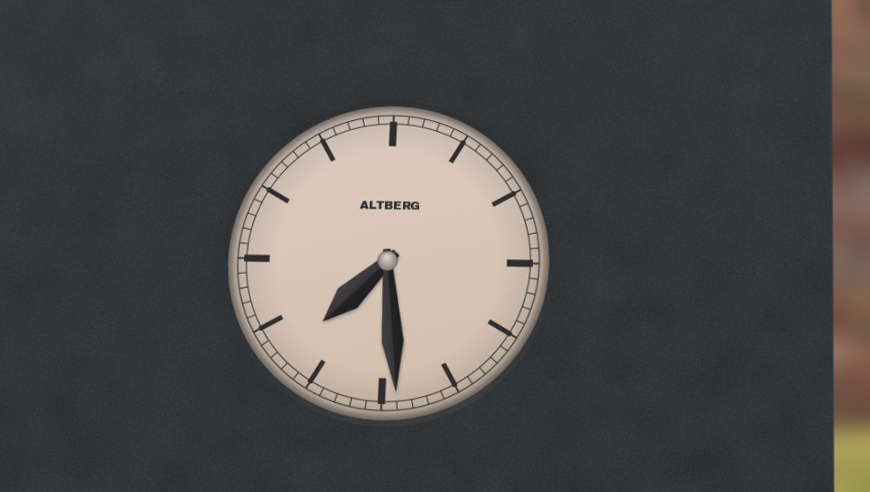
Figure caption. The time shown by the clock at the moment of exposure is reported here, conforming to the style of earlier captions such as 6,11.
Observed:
7,29
